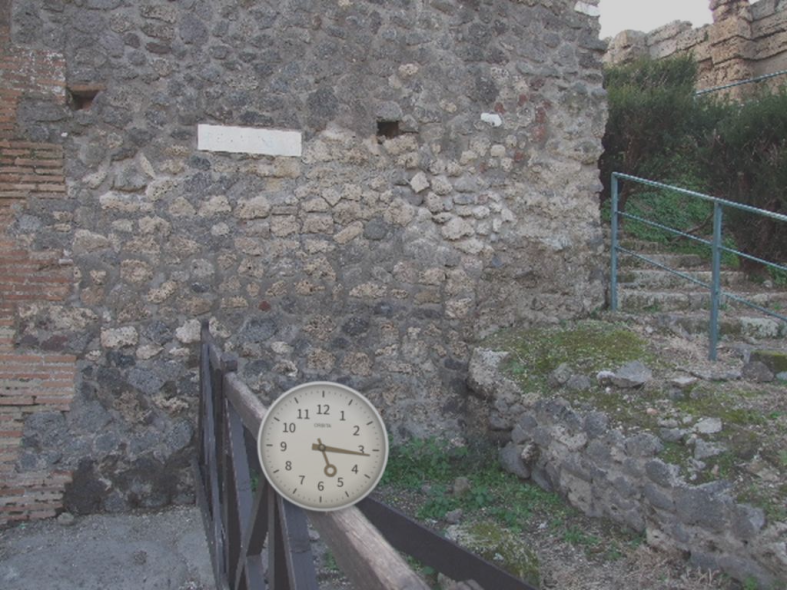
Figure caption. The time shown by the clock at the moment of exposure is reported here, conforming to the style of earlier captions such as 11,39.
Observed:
5,16
